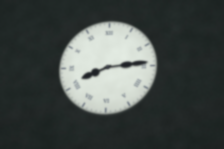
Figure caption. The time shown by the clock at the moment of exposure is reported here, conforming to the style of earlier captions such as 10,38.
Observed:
8,14
